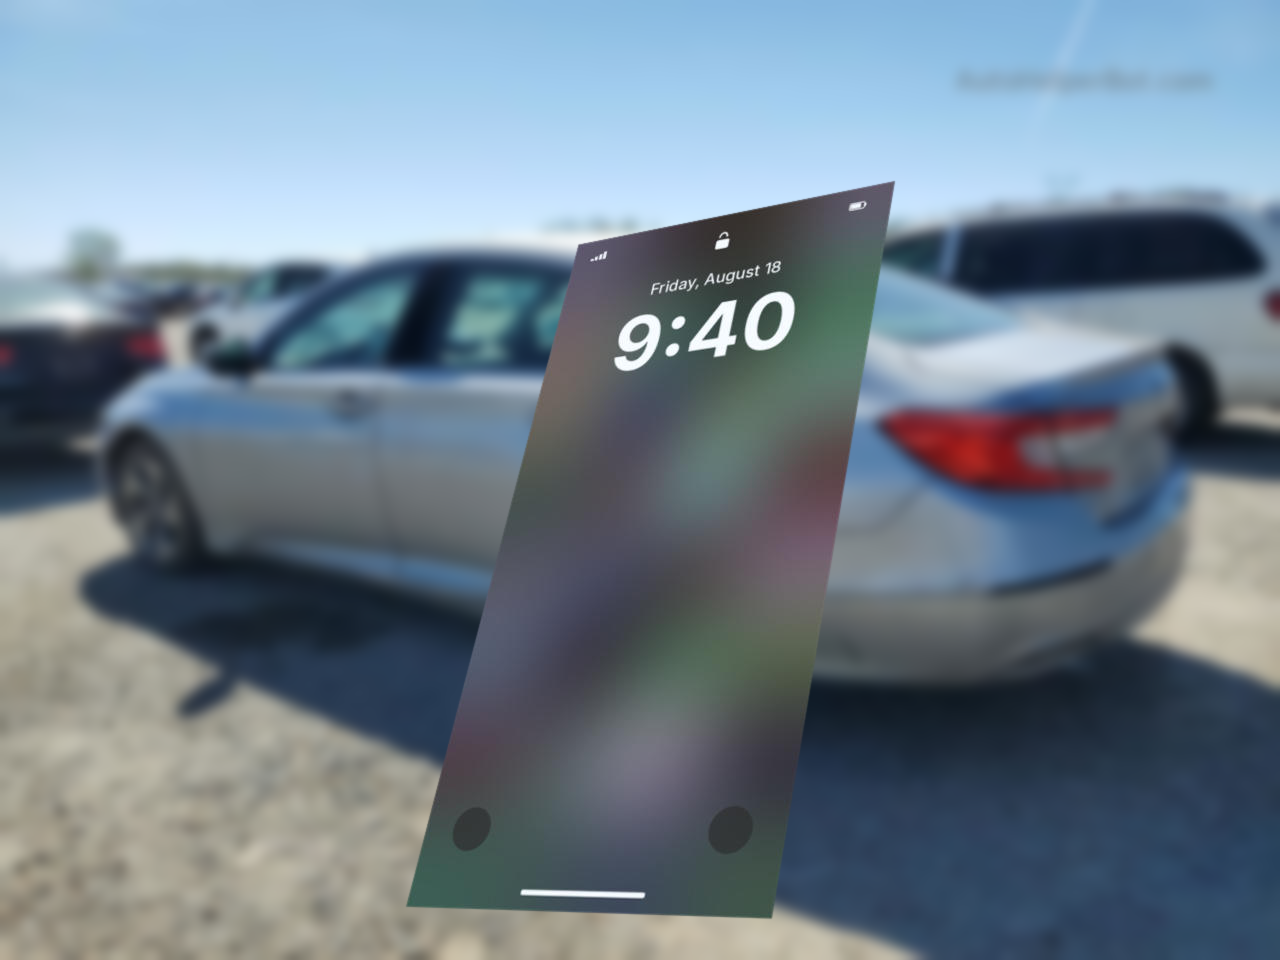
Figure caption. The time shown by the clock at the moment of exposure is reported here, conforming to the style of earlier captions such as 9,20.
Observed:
9,40
